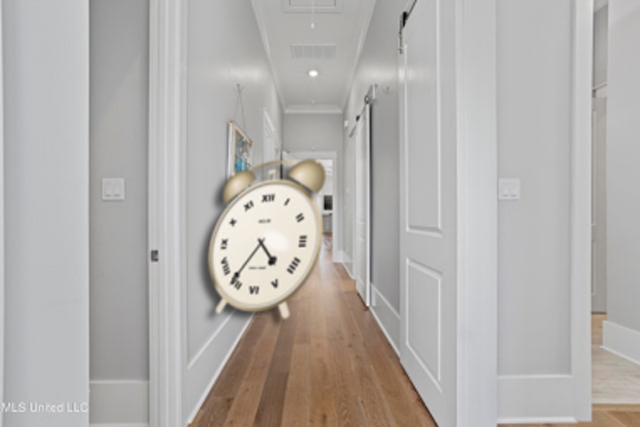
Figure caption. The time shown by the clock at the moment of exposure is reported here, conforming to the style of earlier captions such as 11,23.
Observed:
4,36
